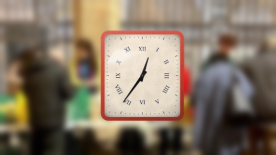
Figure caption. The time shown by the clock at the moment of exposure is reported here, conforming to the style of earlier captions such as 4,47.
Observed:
12,36
